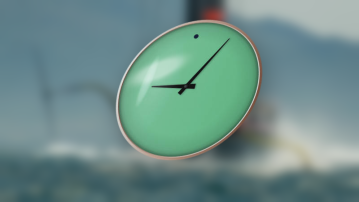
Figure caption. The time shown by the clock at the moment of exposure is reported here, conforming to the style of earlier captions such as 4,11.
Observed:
9,06
